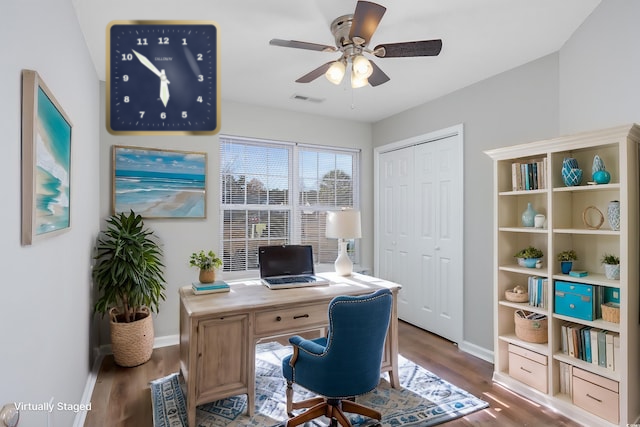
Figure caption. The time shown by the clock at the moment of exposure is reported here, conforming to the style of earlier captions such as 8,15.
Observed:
5,52
